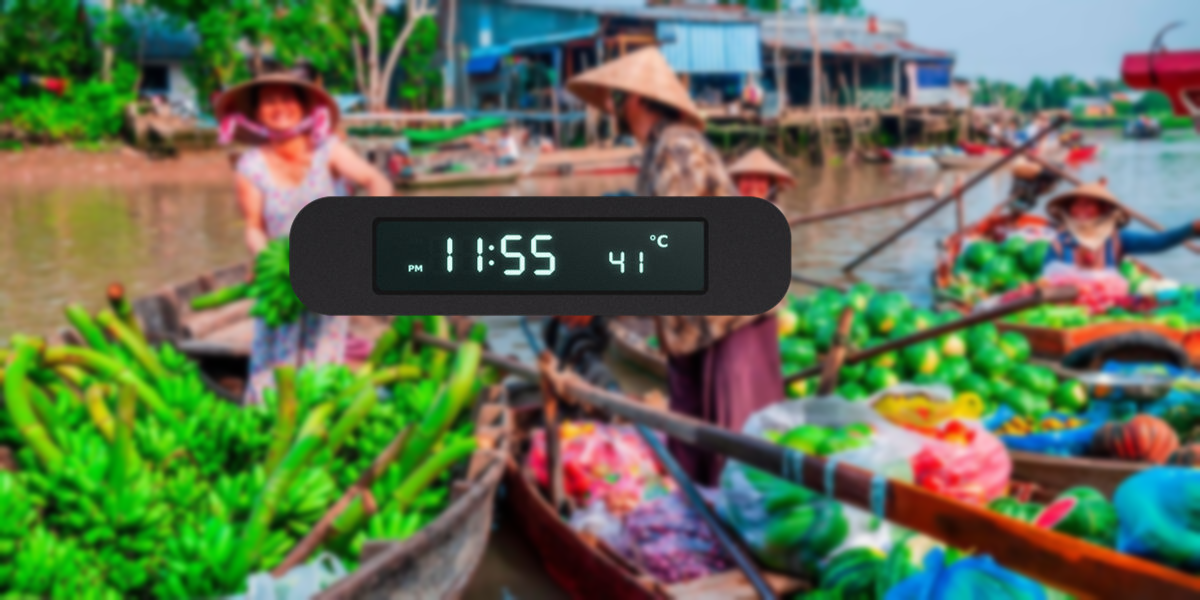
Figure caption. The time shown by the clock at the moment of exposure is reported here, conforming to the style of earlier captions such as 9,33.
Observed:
11,55
